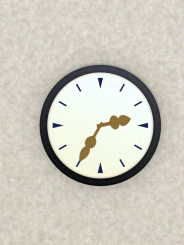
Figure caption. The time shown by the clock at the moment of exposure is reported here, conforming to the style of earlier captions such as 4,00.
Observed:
2,35
